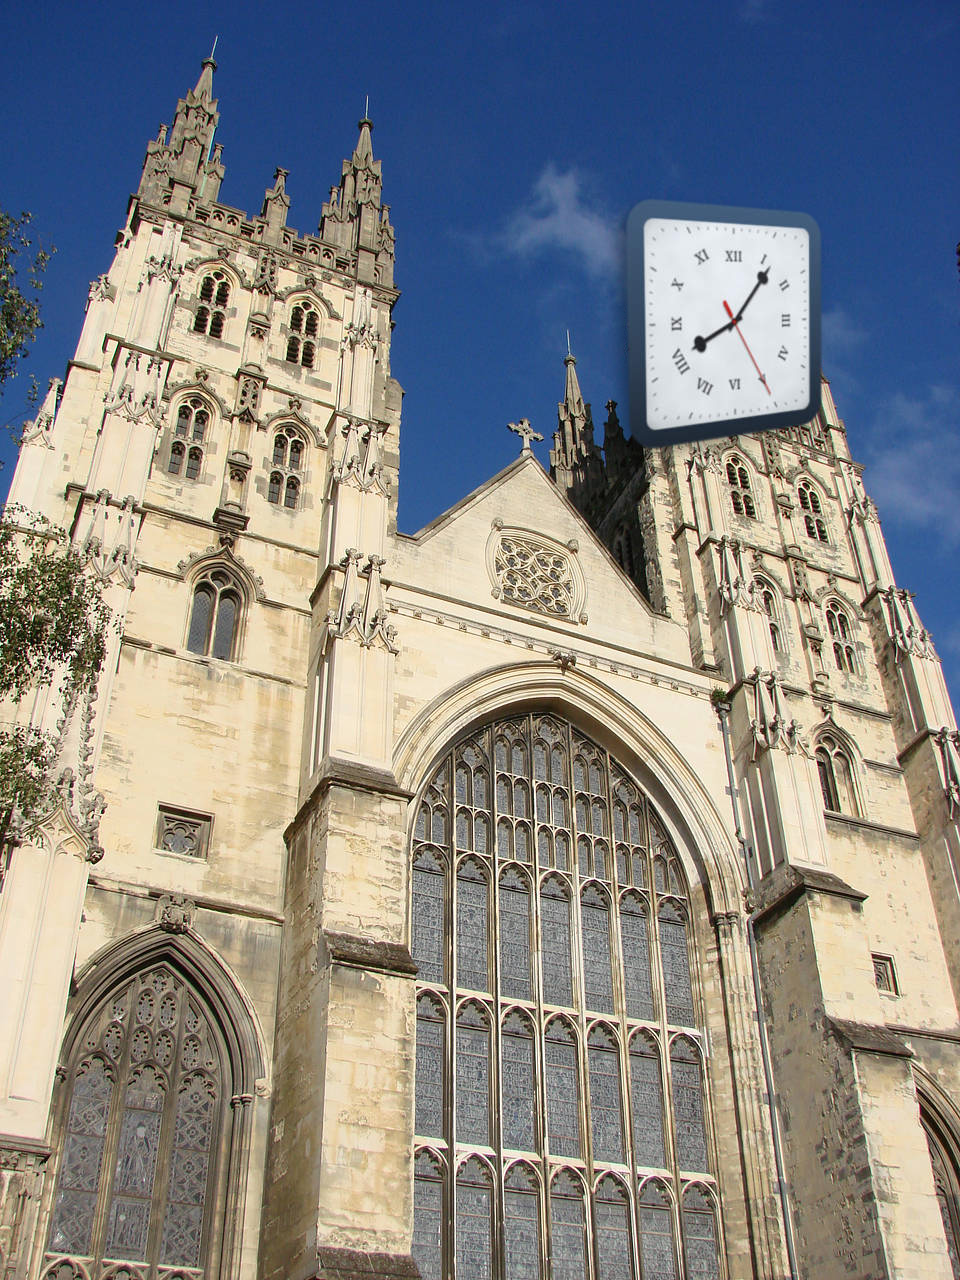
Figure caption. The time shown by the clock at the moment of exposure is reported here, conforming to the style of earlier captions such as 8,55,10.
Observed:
8,06,25
